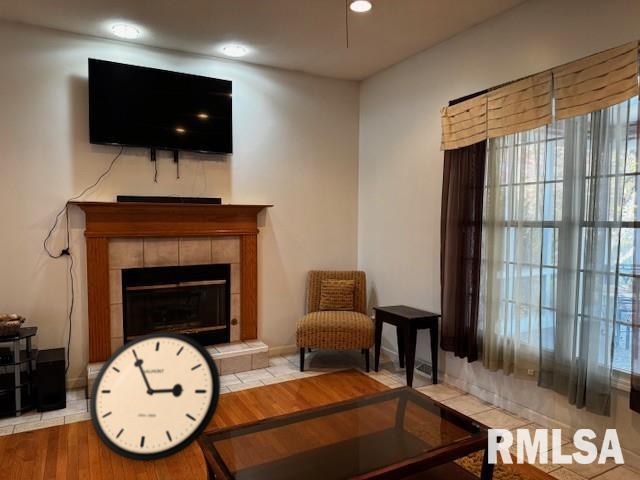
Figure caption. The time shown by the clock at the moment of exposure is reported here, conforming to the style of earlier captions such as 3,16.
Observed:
2,55
